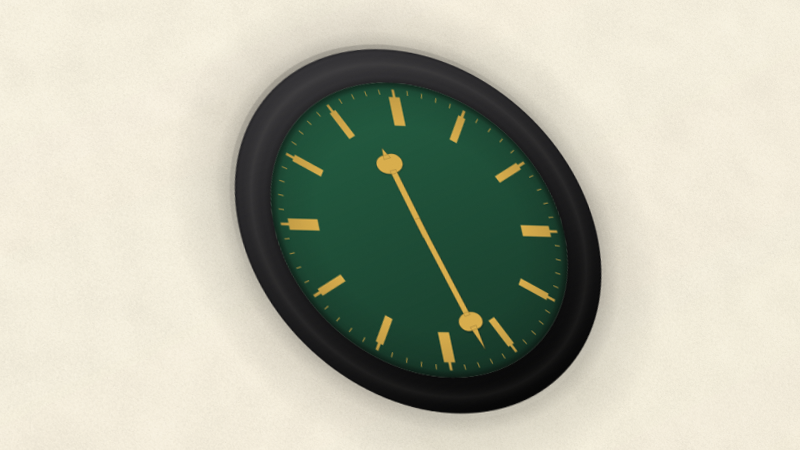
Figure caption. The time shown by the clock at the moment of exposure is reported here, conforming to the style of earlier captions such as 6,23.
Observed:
11,27
